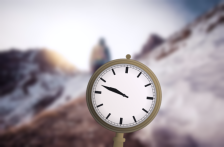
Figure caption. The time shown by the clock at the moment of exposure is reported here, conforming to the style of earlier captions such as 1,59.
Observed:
9,48
